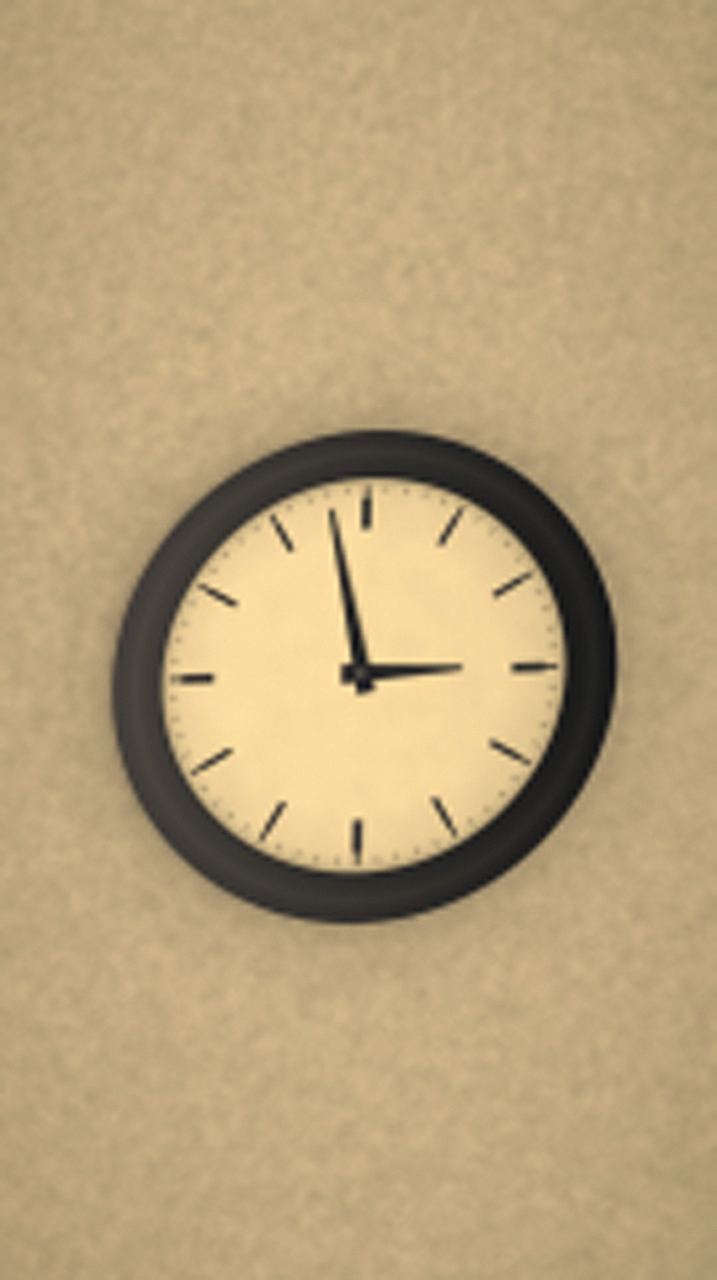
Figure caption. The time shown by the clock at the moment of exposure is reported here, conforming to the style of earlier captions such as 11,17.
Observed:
2,58
